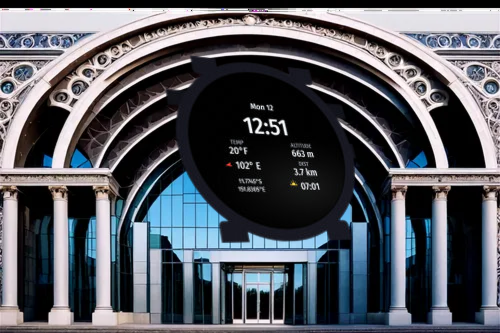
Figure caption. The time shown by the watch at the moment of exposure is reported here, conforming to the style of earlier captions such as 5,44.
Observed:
12,51
